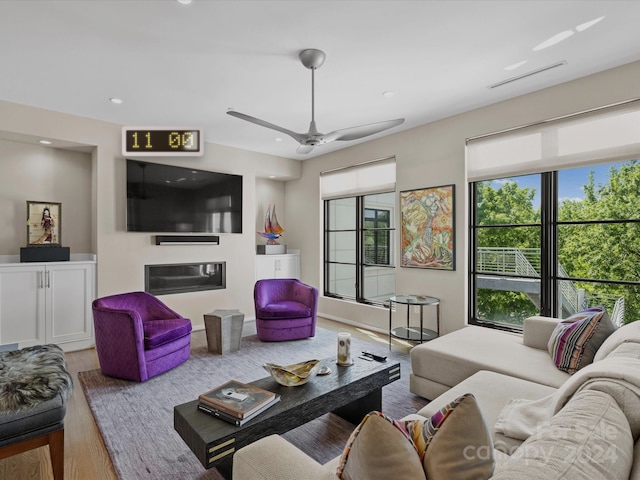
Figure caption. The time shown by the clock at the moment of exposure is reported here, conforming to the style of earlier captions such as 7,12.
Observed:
11,00
